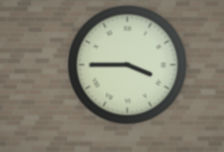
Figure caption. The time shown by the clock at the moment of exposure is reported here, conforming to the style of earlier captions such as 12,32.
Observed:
3,45
